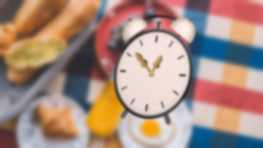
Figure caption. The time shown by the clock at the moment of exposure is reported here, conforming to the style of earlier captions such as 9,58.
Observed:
12,52
